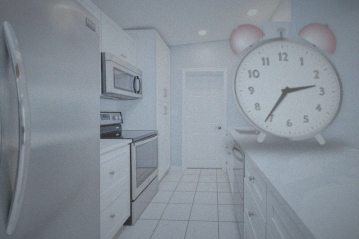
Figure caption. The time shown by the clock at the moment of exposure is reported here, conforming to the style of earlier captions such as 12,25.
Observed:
2,36
